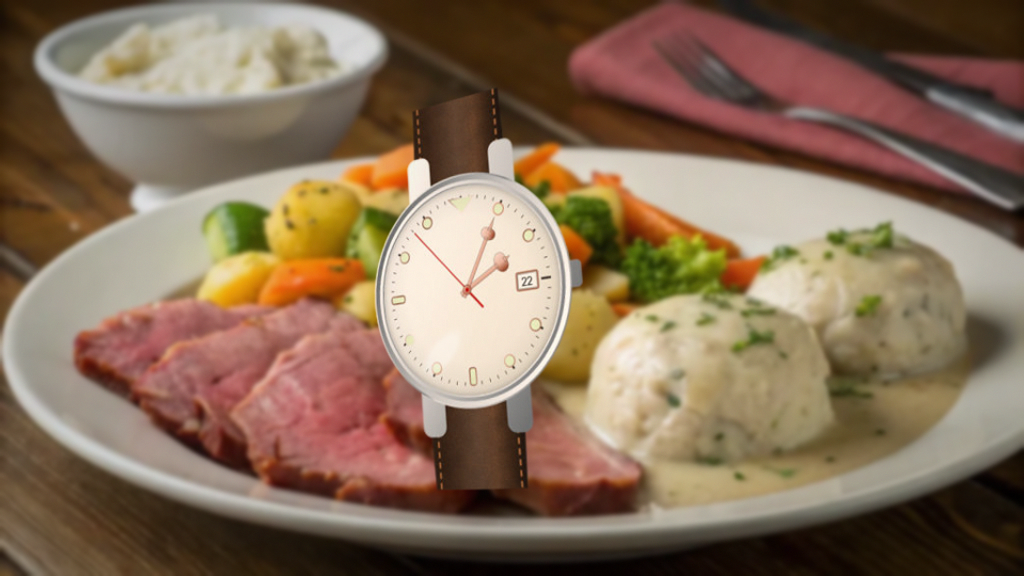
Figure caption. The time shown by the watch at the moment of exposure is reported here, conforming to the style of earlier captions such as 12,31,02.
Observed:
2,04,53
